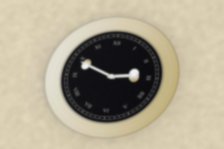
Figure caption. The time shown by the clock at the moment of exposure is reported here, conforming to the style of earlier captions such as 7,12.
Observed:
2,49
